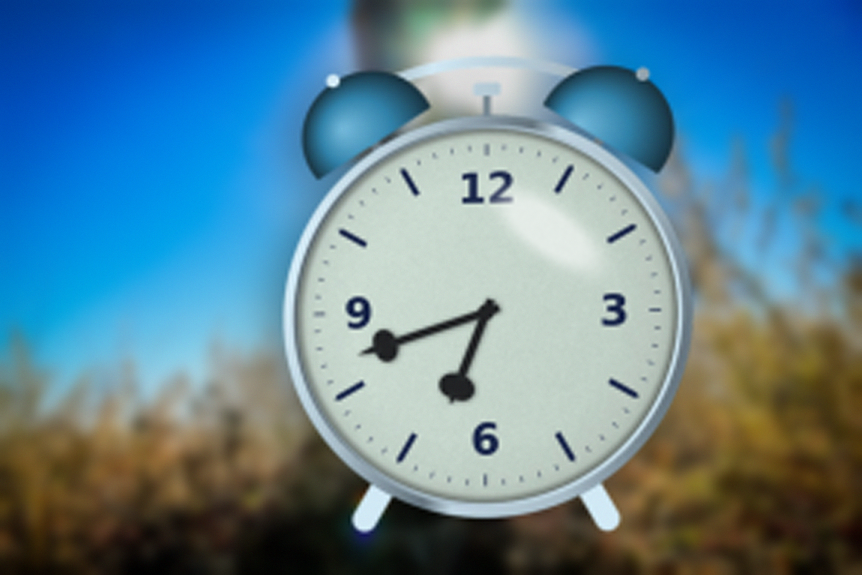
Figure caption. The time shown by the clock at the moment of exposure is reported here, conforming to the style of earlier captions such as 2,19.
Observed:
6,42
